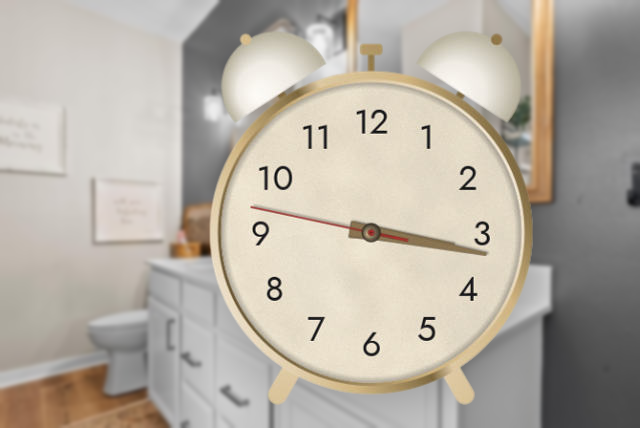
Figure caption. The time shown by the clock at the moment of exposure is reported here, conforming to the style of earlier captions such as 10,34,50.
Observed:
3,16,47
